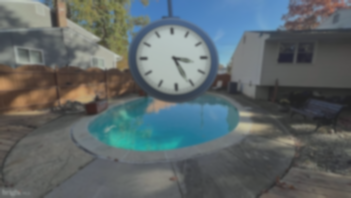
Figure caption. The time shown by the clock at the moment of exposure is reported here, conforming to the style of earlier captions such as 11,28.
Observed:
3,26
